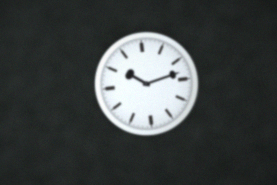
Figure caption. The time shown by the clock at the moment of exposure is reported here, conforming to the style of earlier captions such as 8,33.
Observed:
10,13
